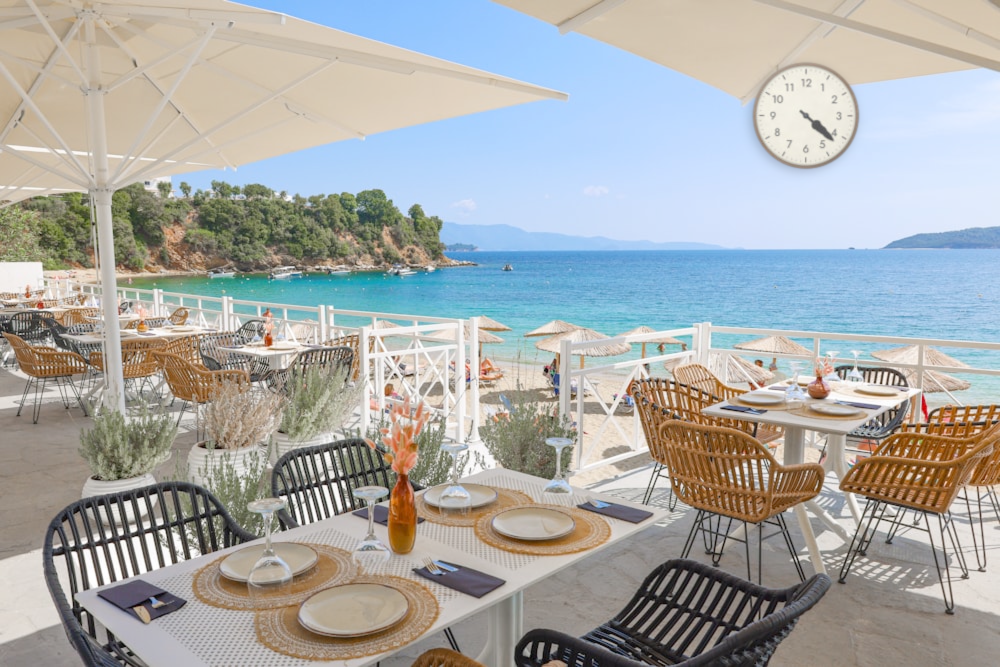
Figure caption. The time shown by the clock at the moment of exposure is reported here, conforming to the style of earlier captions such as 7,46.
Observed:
4,22
